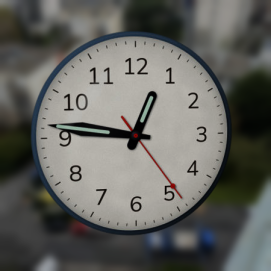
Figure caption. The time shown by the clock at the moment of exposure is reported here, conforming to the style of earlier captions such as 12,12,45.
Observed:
12,46,24
